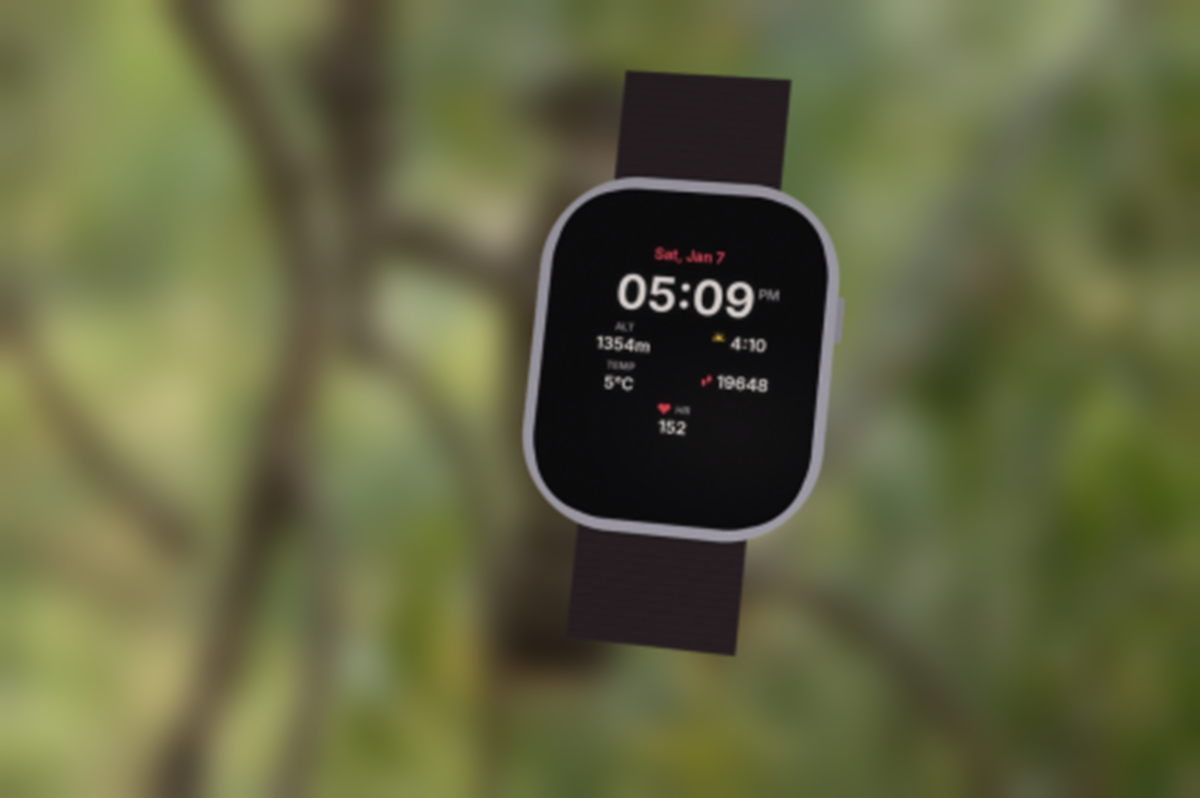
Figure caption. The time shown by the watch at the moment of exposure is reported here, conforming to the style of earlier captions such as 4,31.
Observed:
5,09
